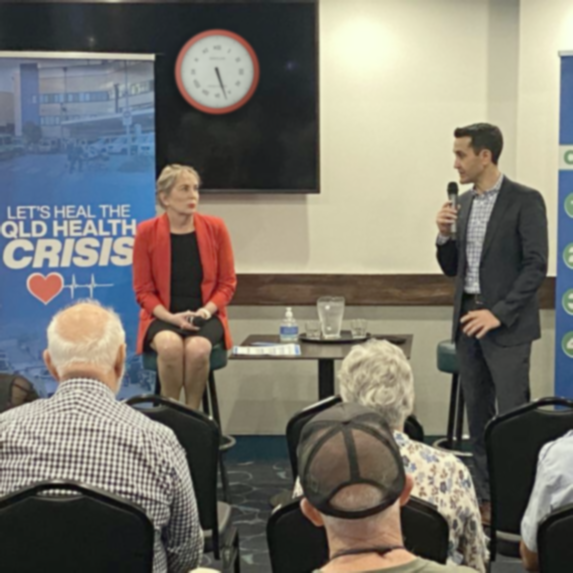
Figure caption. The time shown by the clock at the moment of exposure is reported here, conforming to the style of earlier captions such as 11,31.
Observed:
5,27
